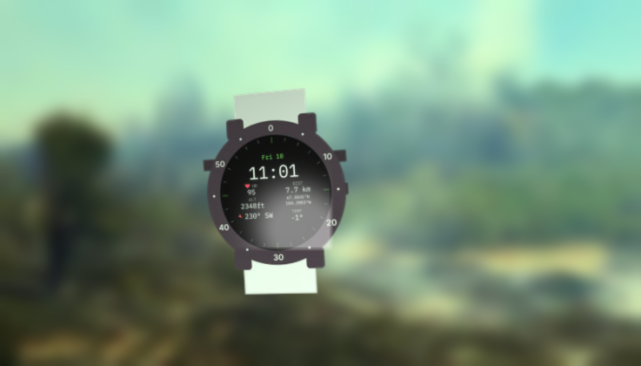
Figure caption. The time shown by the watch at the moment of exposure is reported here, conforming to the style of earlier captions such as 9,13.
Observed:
11,01
